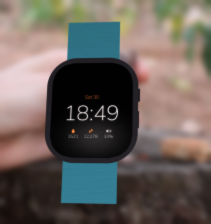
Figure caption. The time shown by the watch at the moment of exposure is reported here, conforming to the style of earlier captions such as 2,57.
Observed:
18,49
